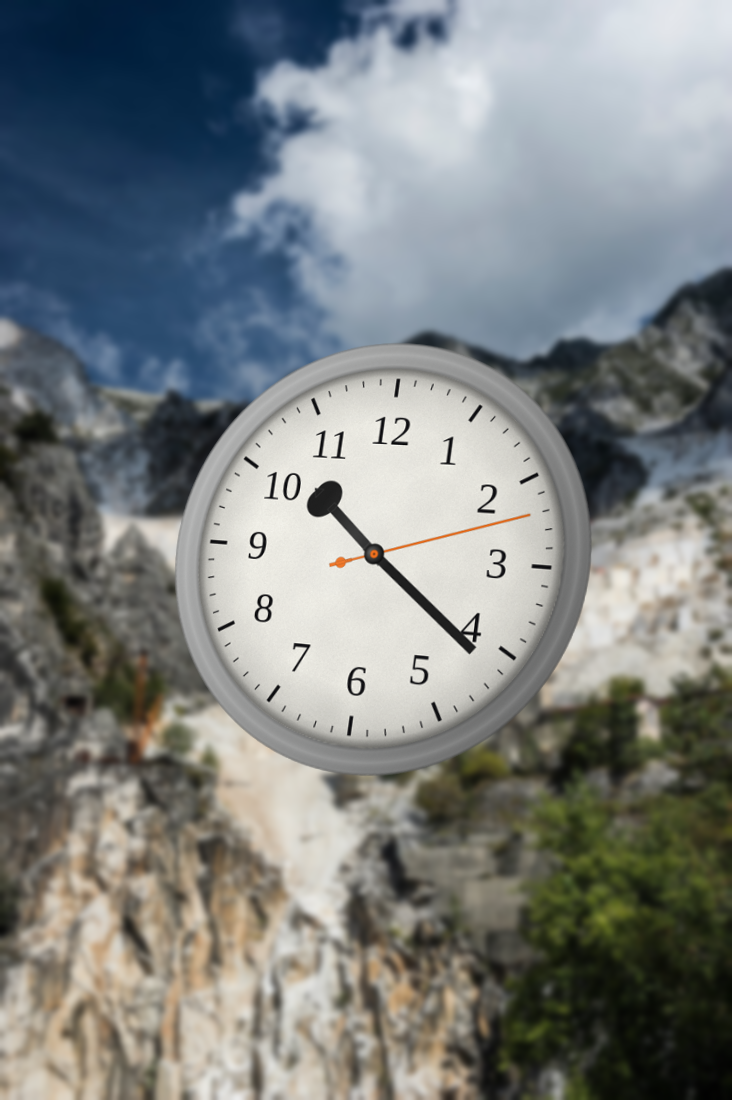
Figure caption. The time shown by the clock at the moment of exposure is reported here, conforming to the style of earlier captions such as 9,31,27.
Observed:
10,21,12
